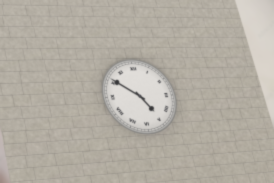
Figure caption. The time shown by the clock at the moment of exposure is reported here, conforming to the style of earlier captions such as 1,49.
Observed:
4,51
